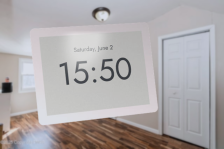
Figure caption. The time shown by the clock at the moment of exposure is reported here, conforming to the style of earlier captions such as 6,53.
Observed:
15,50
